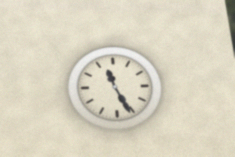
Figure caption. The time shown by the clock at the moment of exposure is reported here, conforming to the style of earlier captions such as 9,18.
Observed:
11,26
